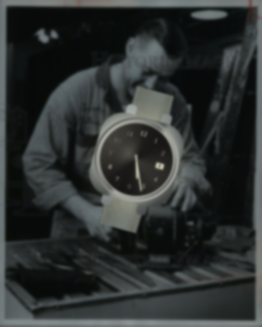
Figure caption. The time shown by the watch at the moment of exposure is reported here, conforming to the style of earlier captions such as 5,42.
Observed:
5,26
